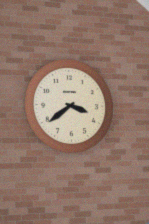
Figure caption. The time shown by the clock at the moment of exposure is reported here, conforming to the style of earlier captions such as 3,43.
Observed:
3,39
